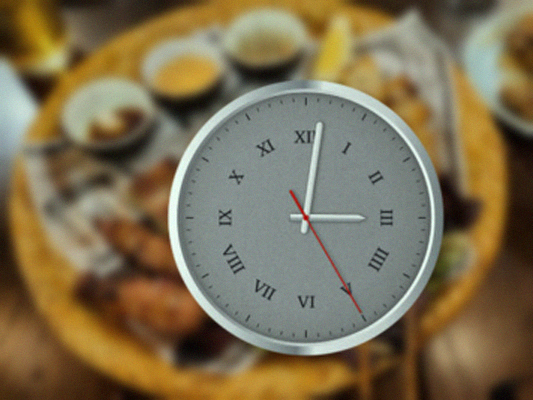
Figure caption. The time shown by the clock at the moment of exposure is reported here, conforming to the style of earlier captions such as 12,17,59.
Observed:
3,01,25
